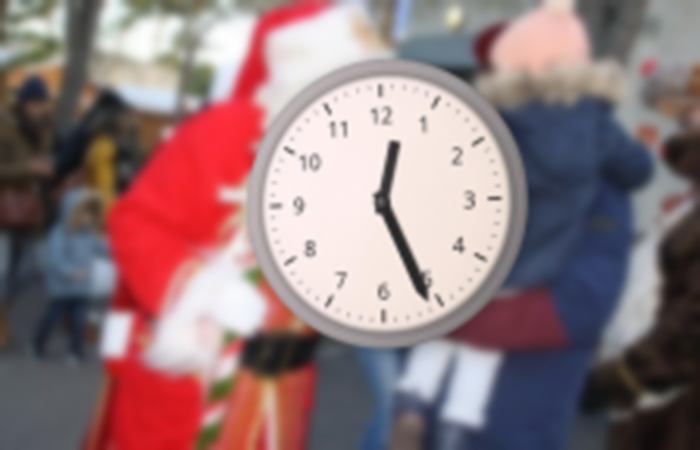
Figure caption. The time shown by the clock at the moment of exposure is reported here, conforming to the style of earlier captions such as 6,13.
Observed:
12,26
